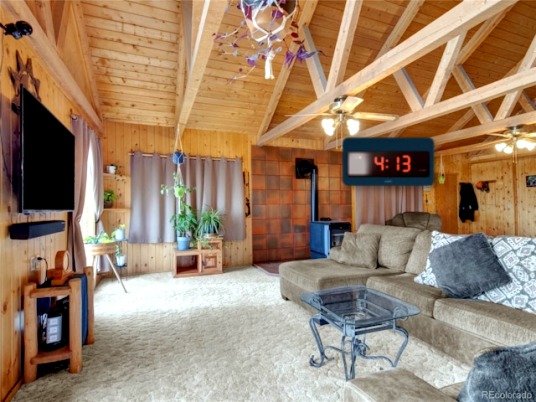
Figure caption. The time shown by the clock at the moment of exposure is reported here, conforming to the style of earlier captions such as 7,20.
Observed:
4,13
